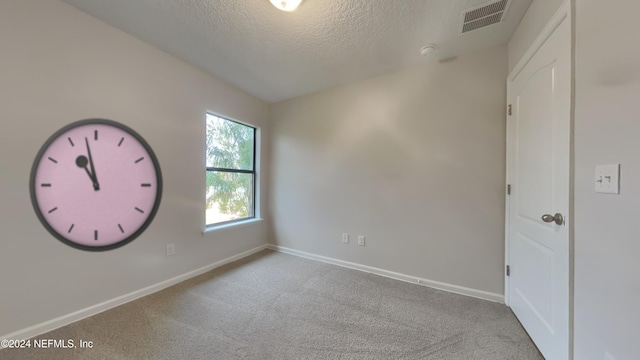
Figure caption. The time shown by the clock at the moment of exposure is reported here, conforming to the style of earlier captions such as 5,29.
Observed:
10,58
